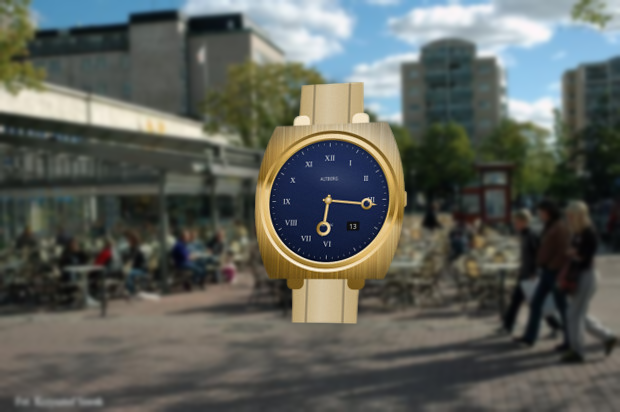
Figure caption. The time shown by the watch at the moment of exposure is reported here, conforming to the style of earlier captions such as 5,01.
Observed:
6,16
